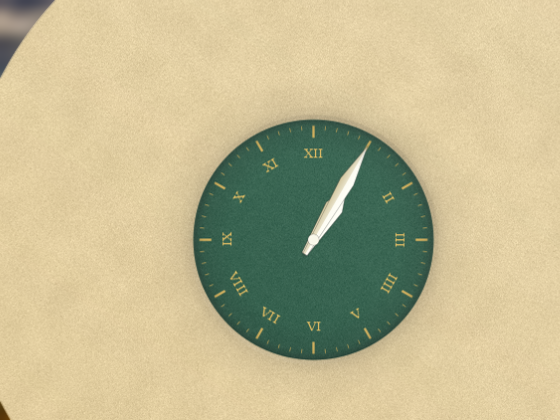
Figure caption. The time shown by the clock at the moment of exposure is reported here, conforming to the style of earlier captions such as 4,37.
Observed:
1,05
